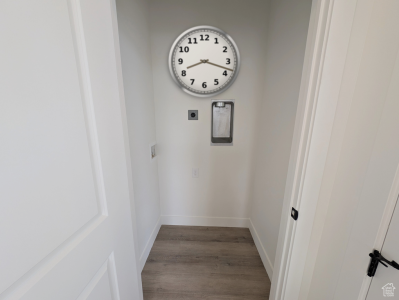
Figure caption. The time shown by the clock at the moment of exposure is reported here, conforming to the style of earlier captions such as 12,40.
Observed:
8,18
